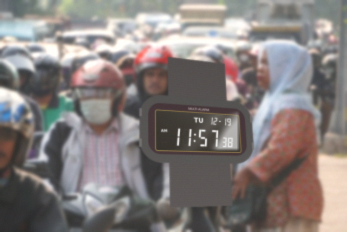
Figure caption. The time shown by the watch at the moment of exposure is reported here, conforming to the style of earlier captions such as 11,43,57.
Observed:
11,57,38
